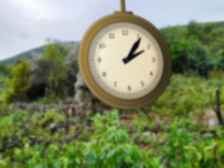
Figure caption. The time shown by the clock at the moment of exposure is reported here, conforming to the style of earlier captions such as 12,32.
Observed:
2,06
